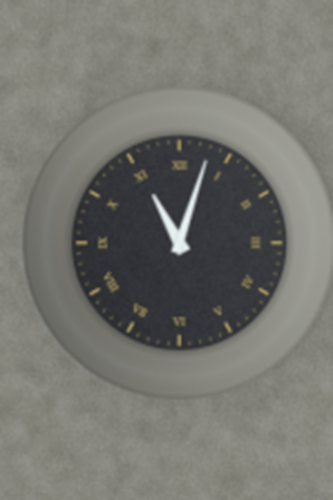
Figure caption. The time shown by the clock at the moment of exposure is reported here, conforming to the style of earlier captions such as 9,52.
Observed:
11,03
